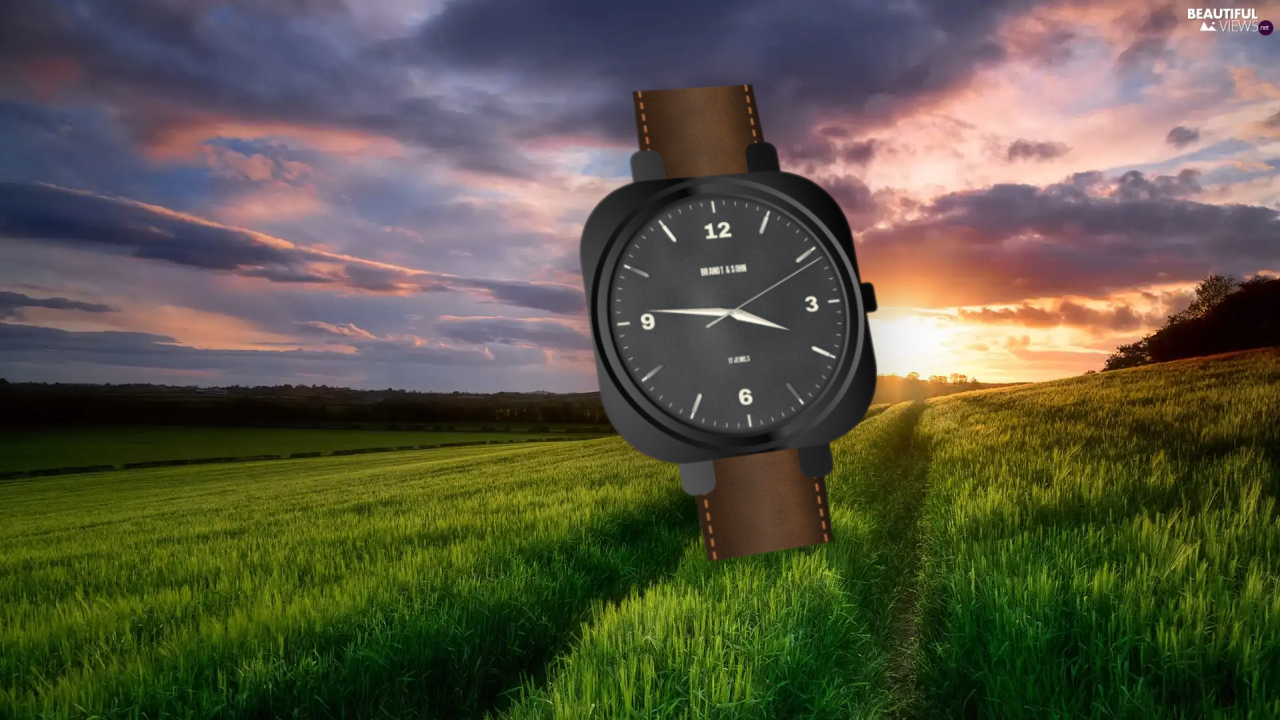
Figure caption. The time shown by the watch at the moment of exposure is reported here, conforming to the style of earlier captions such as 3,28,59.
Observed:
3,46,11
